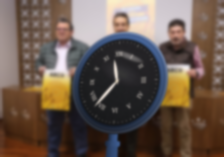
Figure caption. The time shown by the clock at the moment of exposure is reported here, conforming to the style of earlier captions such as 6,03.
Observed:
11,37
